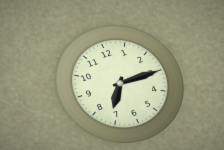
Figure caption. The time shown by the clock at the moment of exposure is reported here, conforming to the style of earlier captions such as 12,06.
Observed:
7,15
